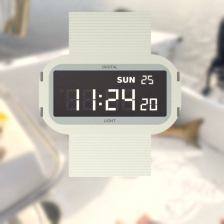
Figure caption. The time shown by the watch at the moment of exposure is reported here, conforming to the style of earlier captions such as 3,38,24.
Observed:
11,24,20
